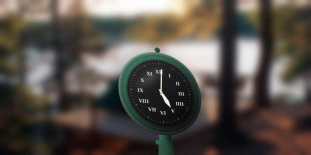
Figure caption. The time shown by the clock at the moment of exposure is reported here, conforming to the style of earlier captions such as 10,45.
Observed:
5,01
